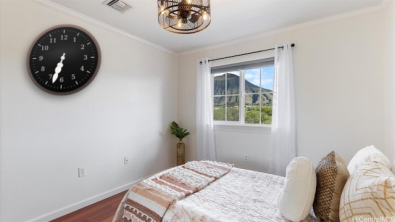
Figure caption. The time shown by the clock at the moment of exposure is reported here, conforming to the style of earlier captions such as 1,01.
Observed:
6,33
